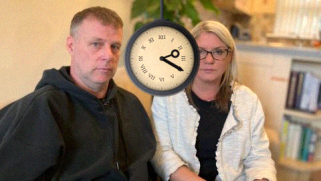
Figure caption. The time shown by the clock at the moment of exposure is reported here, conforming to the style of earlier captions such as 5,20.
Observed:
2,20
